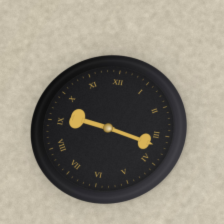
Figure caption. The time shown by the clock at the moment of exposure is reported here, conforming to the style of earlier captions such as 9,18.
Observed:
9,17
